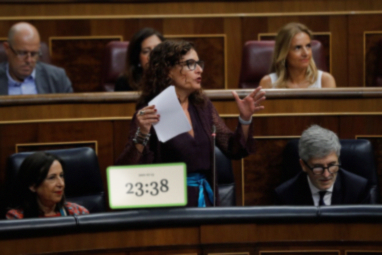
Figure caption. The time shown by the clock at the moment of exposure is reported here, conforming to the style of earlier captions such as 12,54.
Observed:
23,38
